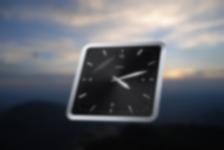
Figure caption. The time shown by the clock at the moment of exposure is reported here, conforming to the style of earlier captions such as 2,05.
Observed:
4,12
